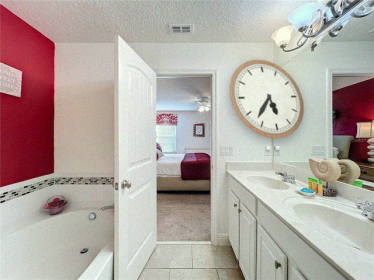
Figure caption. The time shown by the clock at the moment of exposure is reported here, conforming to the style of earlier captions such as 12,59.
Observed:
5,37
